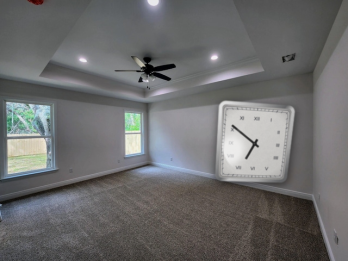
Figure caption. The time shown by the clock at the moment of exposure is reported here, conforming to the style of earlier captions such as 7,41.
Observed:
6,51
